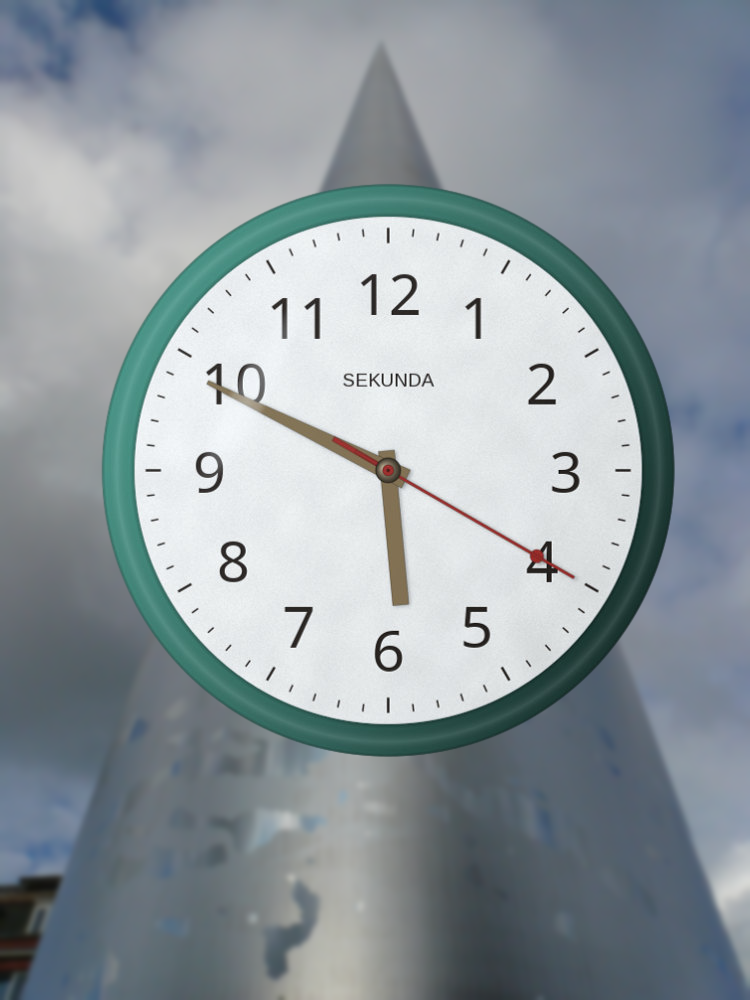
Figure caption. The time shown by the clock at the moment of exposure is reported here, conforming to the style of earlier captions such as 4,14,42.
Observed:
5,49,20
